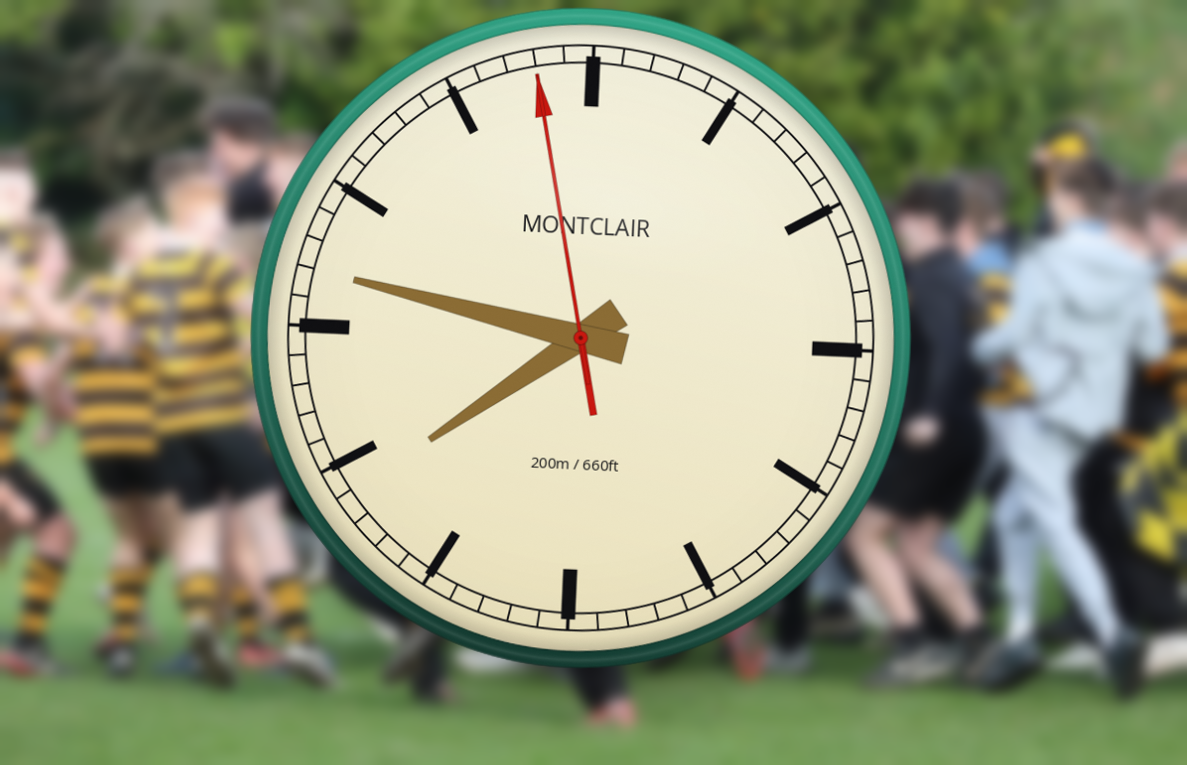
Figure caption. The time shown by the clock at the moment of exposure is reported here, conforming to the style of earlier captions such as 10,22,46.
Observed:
7,46,58
